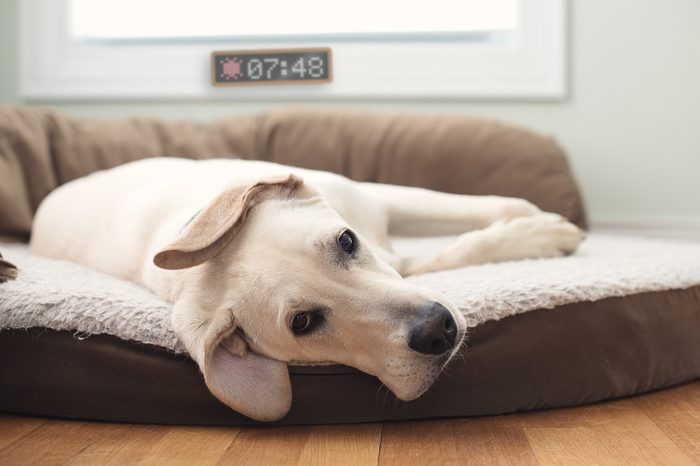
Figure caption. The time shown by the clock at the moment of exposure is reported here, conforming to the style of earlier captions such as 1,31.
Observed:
7,48
